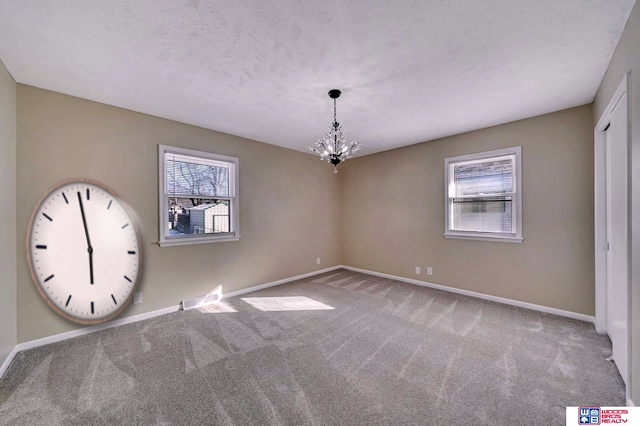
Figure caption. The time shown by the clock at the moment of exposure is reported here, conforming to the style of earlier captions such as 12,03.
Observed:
5,58
